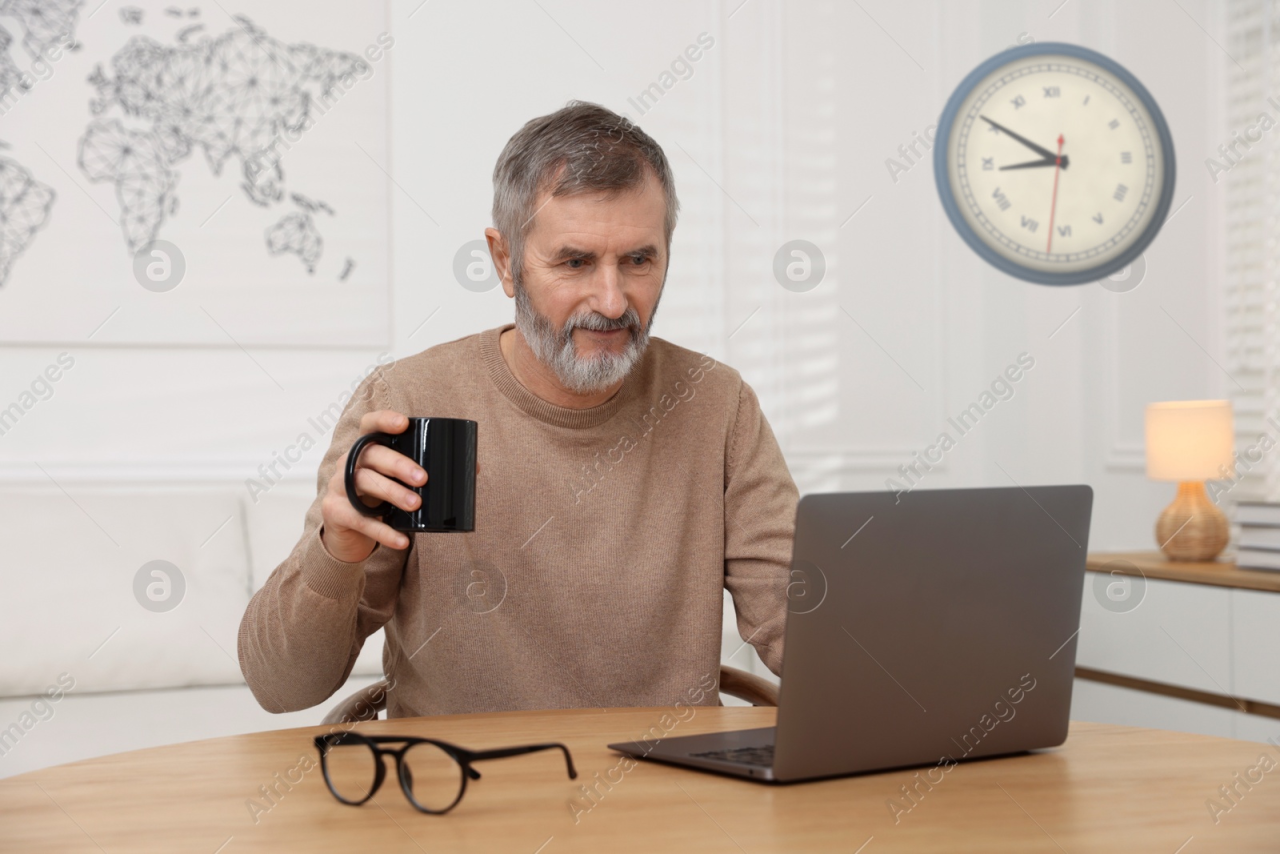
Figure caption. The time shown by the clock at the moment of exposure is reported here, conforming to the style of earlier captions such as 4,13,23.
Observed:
8,50,32
